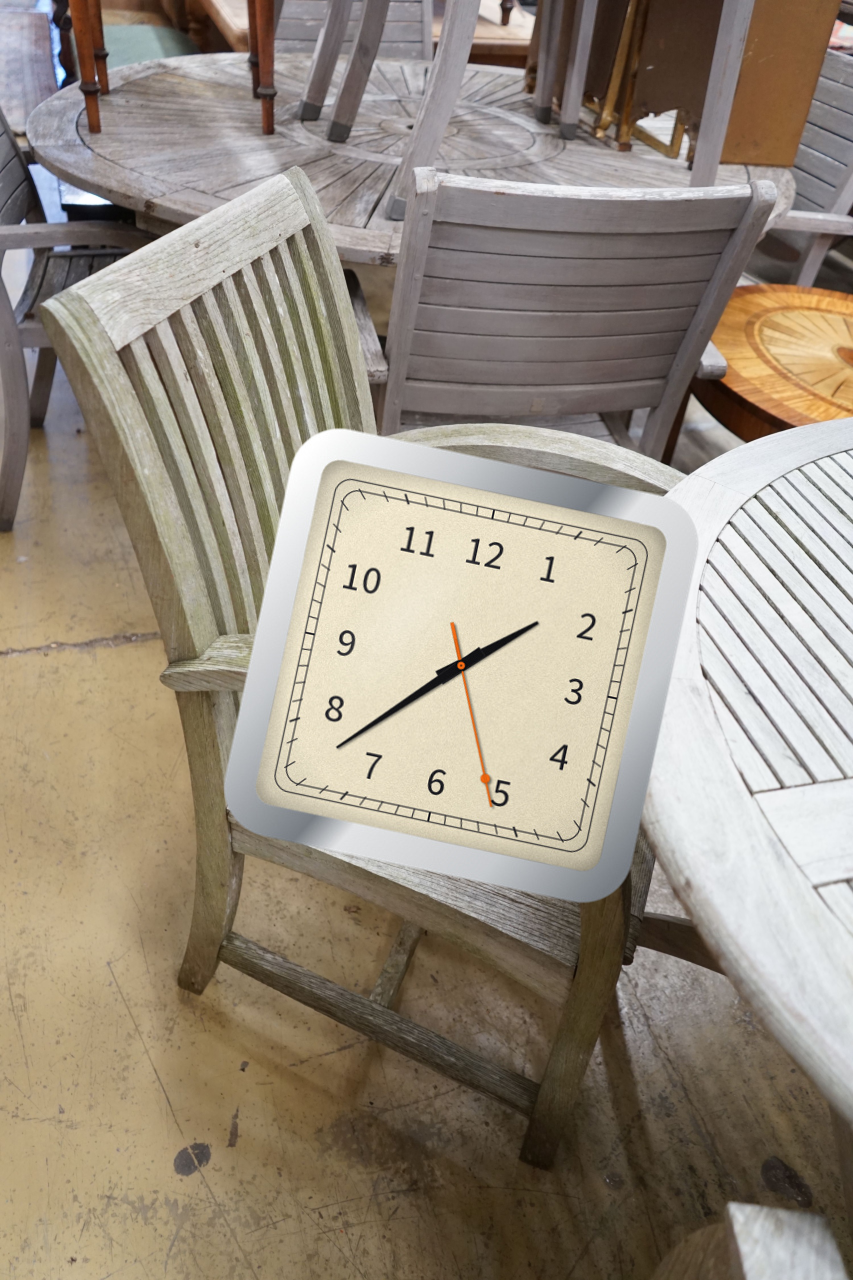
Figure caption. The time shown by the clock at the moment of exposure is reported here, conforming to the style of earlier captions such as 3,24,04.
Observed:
1,37,26
